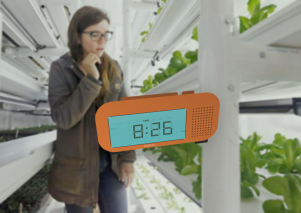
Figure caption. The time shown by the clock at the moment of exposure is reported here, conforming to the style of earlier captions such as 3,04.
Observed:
8,26
